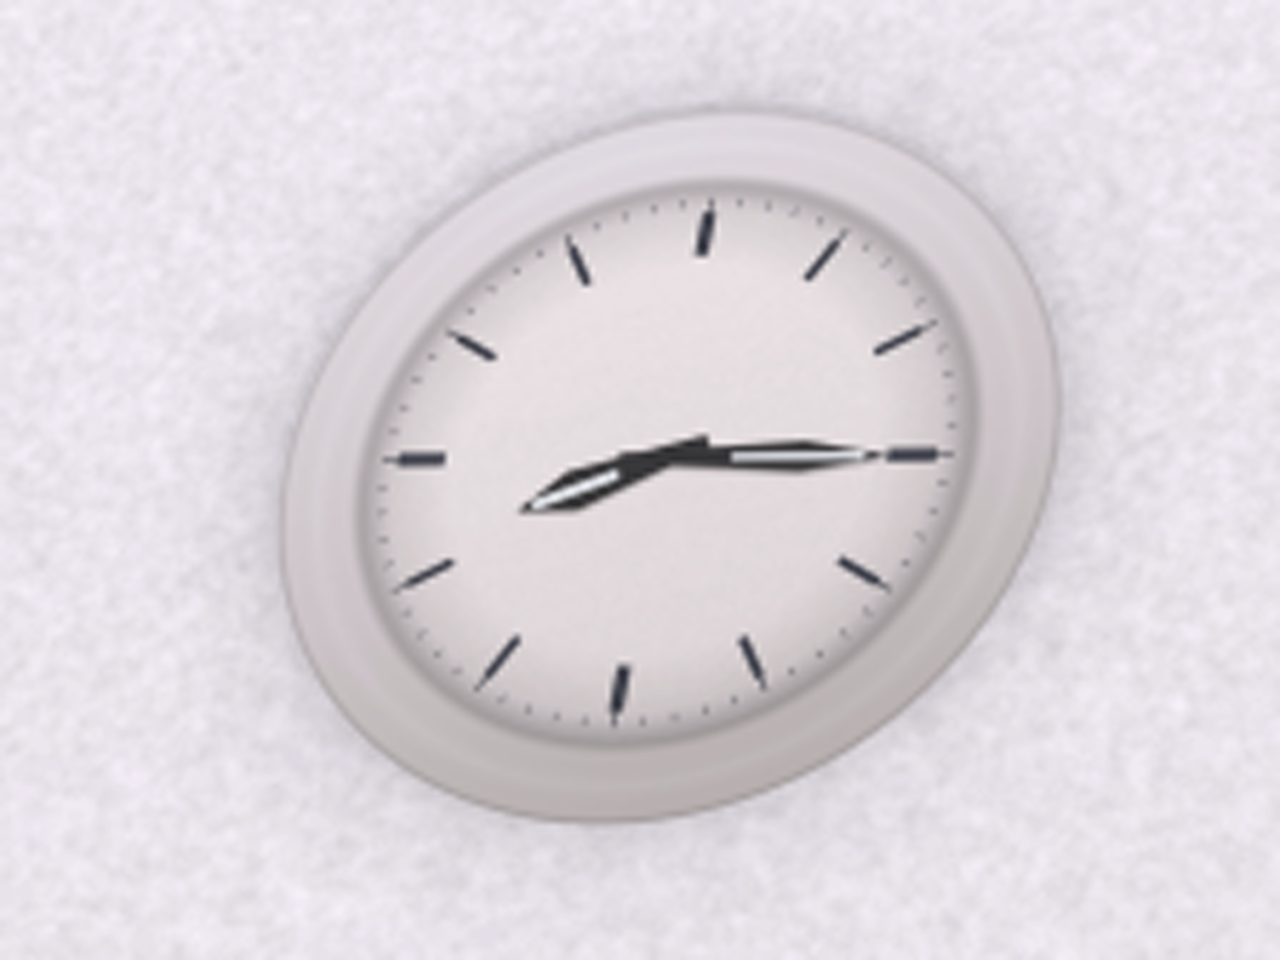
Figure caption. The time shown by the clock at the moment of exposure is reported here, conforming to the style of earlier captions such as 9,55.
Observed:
8,15
